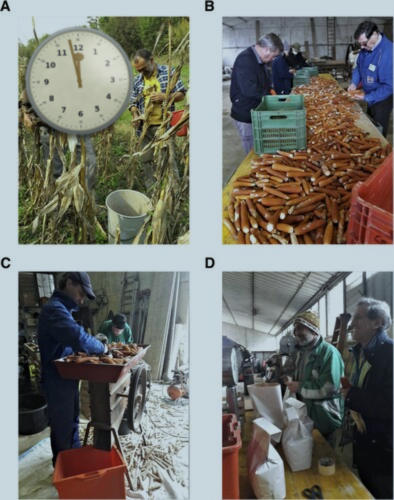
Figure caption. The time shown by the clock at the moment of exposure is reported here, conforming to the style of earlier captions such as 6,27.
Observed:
11,58
